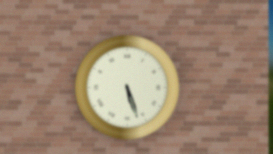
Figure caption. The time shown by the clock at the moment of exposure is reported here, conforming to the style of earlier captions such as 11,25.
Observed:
5,27
